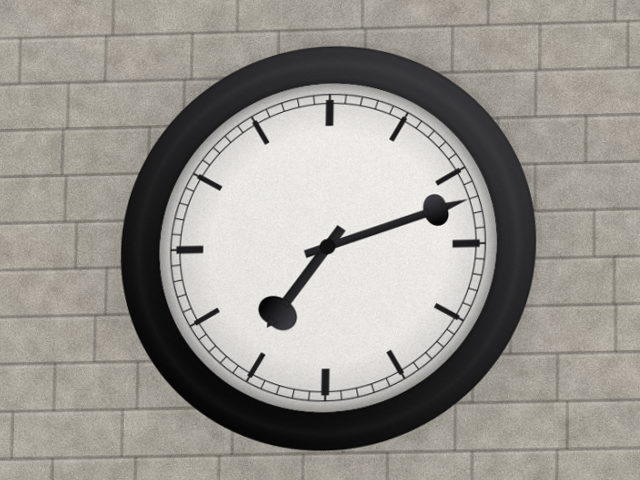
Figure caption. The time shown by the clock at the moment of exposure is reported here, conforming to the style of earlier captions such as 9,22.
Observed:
7,12
